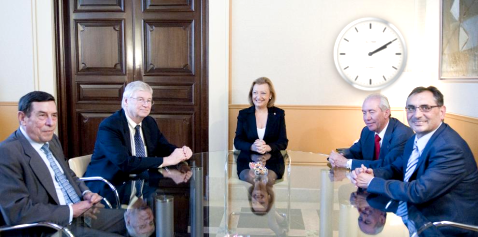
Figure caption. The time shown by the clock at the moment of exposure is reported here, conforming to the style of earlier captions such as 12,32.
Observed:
2,10
